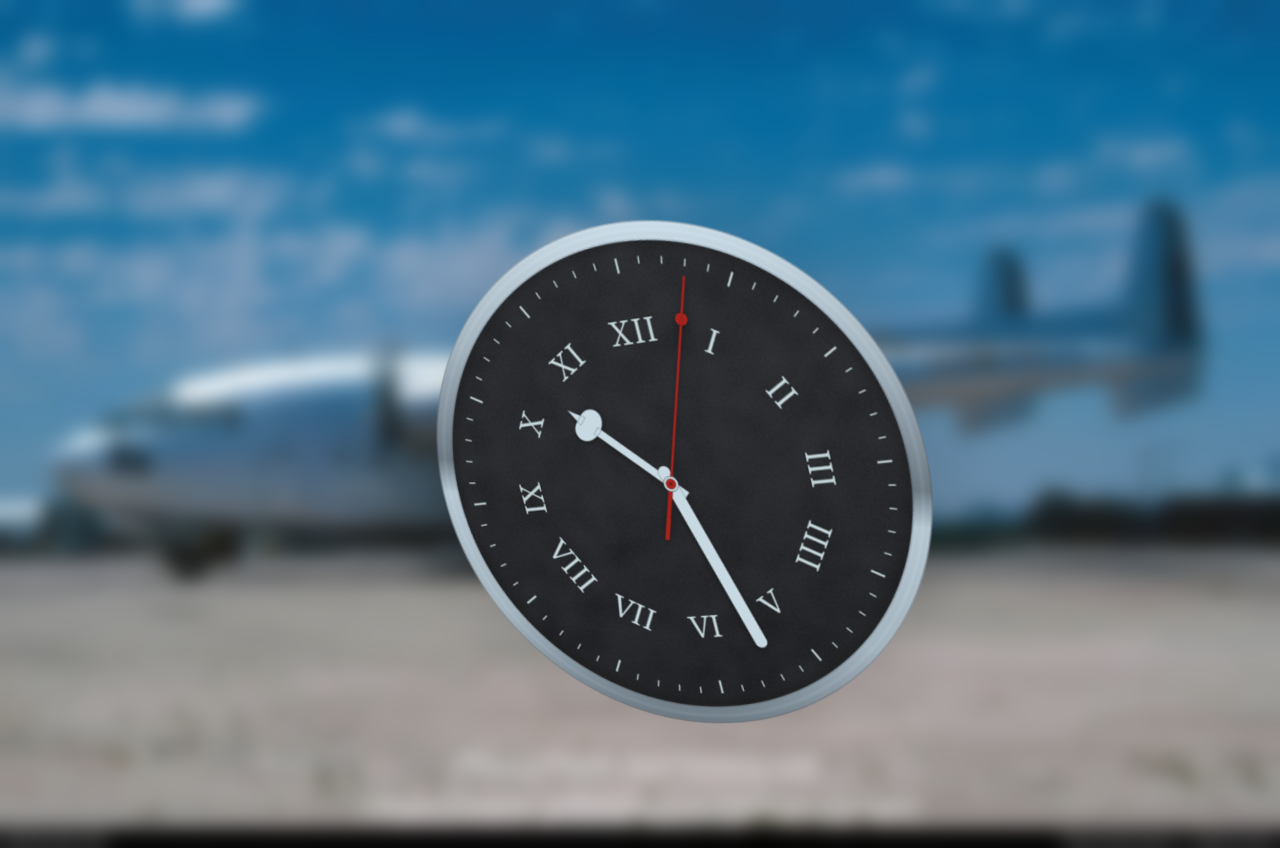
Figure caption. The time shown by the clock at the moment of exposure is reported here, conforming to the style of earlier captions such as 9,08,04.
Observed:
10,27,03
